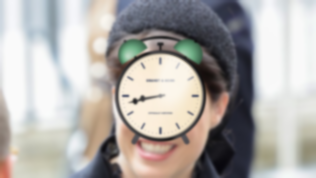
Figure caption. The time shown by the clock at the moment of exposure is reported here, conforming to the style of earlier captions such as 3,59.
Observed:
8,43
